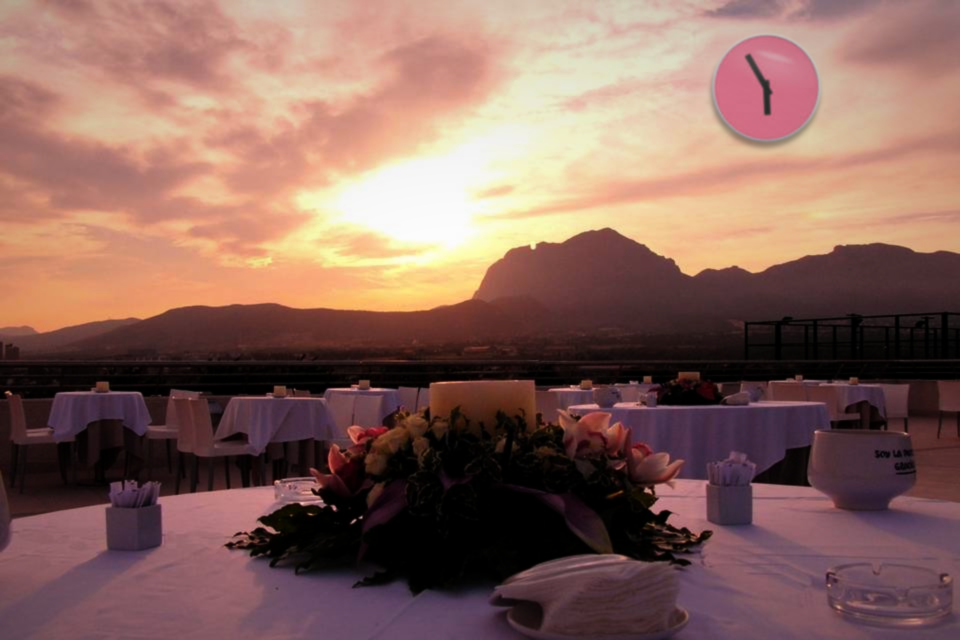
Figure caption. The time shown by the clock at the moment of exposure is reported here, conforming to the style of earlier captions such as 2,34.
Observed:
5,55
